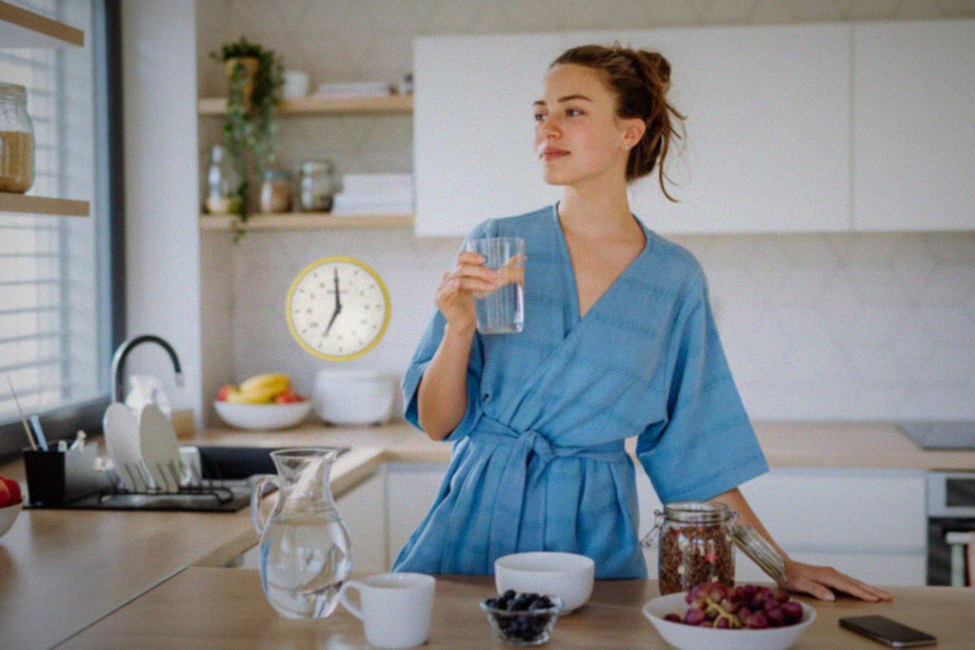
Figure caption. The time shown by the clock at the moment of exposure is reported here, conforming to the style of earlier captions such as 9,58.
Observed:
7,00
